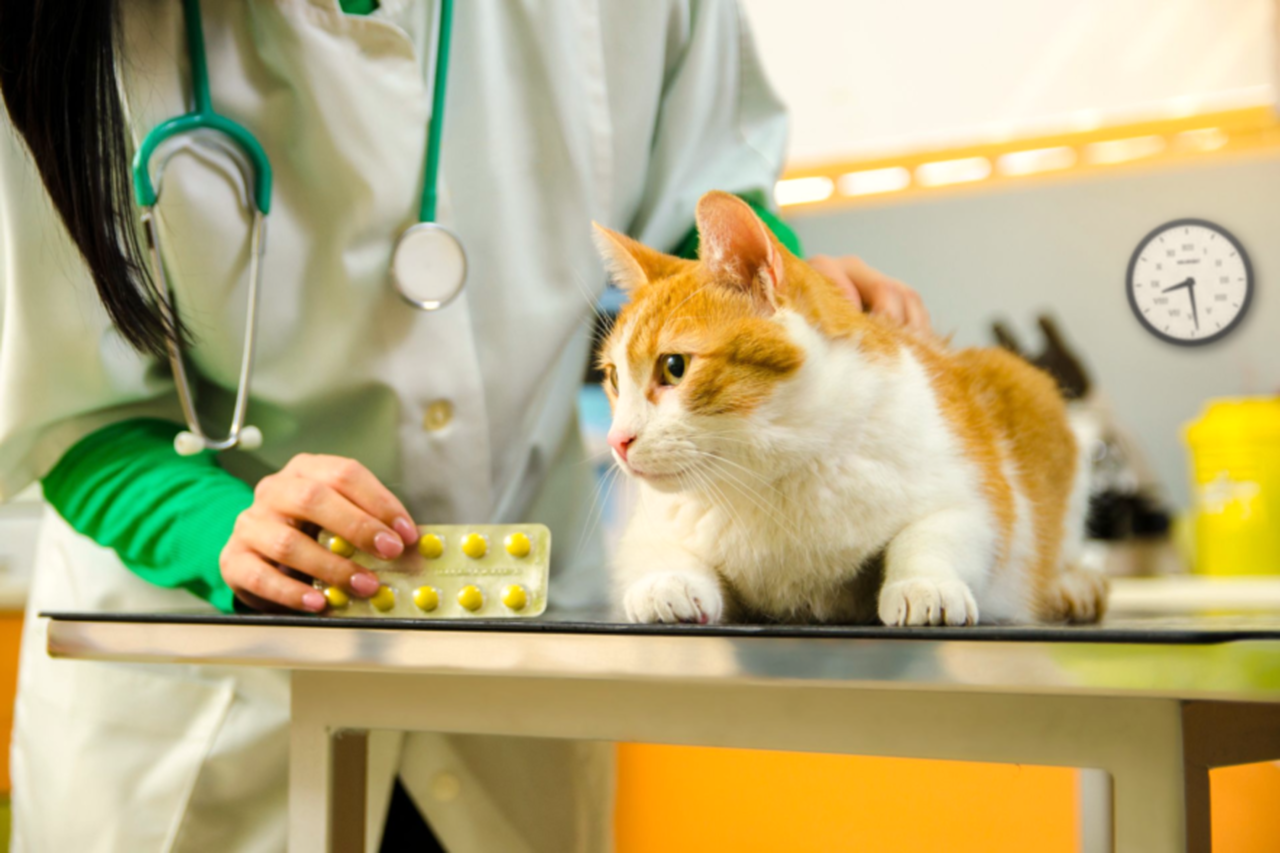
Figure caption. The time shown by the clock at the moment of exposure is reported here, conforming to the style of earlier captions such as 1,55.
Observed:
8,29
